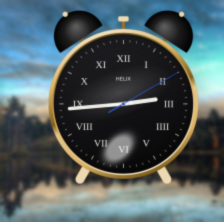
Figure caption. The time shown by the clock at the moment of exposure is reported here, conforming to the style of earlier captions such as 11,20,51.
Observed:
2,44,10
